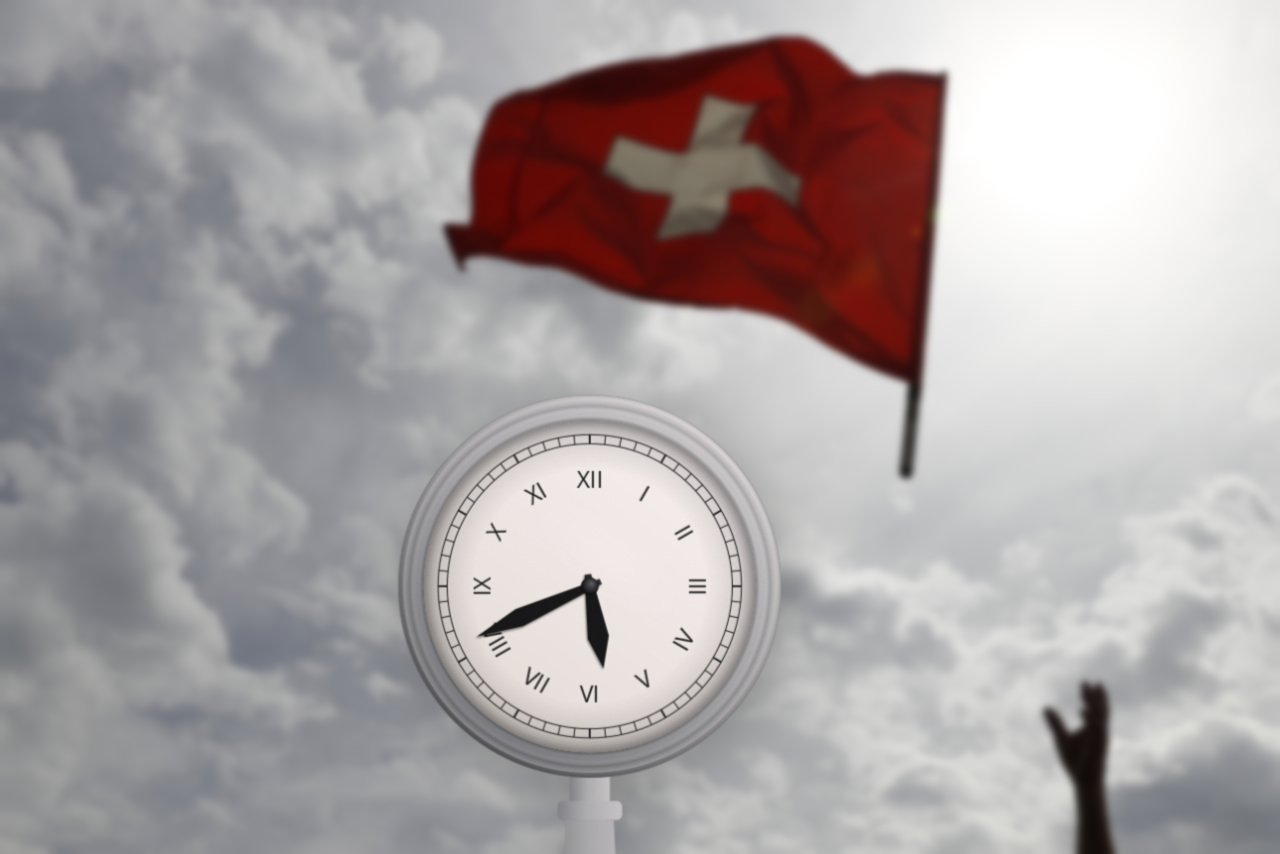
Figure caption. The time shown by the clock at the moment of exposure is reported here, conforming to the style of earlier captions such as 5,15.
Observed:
5,41
